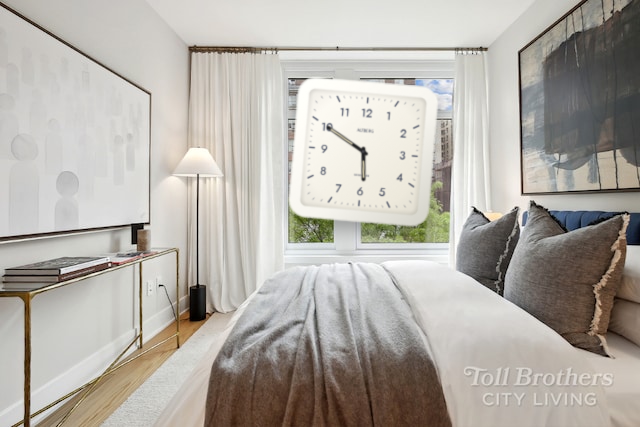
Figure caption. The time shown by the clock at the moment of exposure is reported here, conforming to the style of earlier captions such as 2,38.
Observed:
5,50
